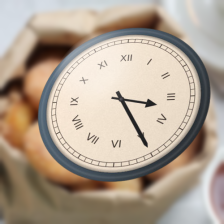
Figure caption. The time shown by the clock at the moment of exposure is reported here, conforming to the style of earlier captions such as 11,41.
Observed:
3,25
